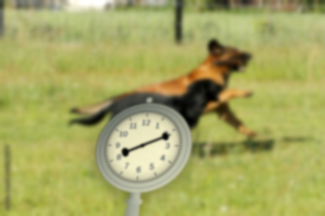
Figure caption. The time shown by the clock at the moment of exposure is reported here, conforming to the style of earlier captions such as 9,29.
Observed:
8,11
